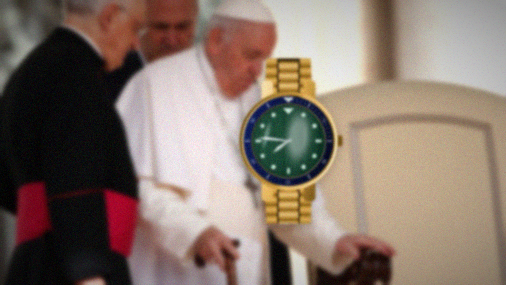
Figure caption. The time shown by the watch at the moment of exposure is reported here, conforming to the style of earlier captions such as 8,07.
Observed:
7,46
